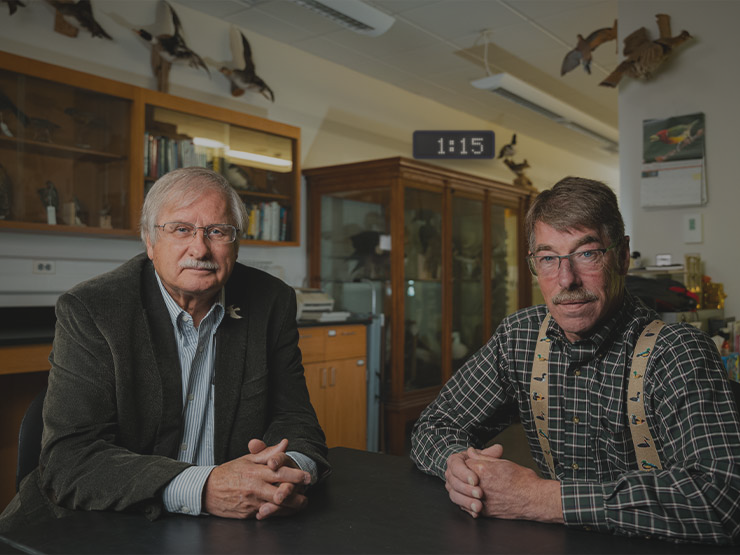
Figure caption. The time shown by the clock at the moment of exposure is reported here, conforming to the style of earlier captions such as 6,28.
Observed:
1,15
